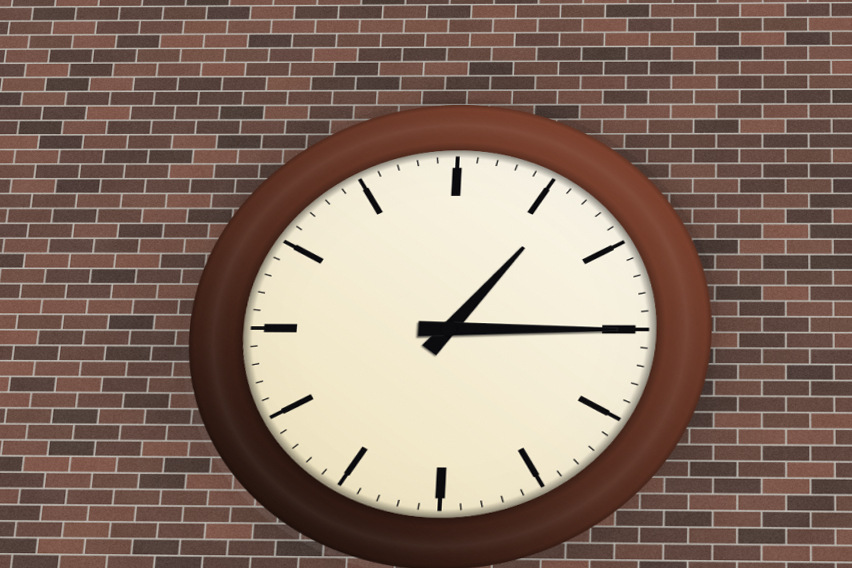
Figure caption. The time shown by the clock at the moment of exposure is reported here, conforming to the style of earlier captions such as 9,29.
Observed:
1,15
